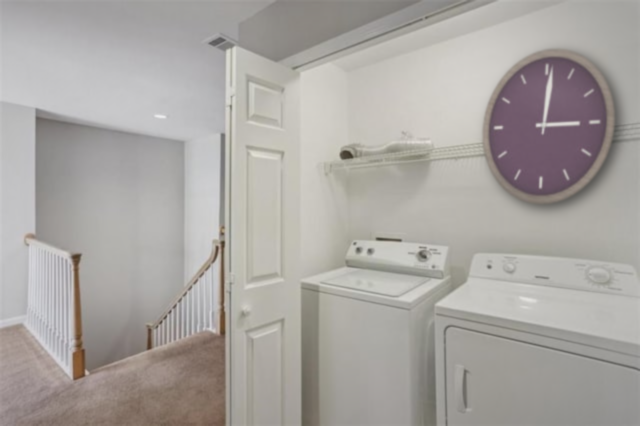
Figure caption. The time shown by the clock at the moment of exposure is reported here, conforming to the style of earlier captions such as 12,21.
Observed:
3,01
